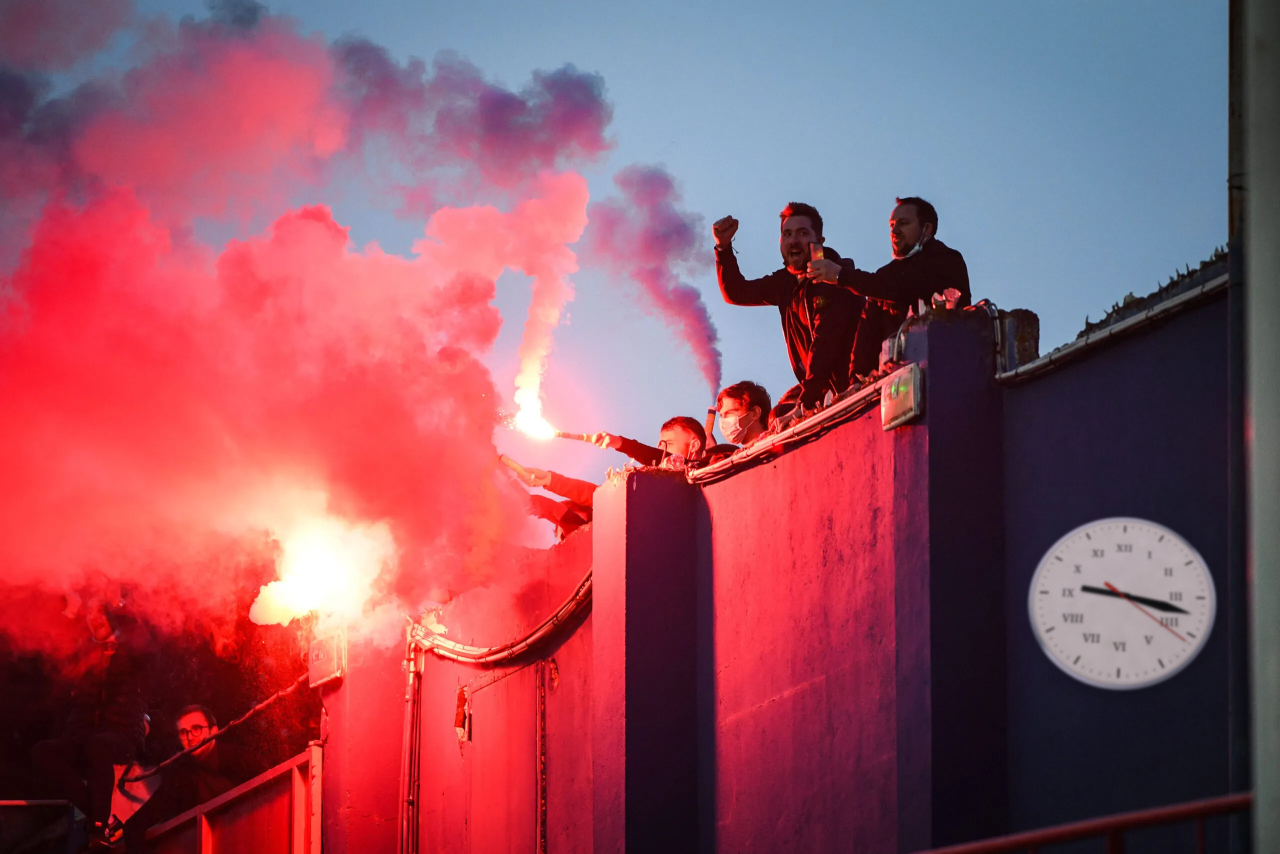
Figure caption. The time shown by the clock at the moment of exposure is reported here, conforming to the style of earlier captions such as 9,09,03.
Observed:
9,17,21
